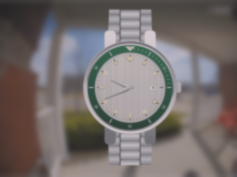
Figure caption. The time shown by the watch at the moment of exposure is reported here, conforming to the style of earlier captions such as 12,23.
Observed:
9,41
